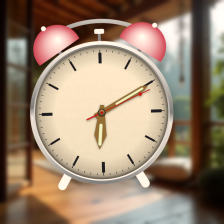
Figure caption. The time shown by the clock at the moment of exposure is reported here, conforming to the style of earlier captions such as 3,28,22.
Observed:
6,10,11
